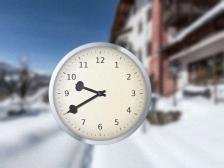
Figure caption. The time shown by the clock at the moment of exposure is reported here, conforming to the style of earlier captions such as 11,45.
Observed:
9,40
